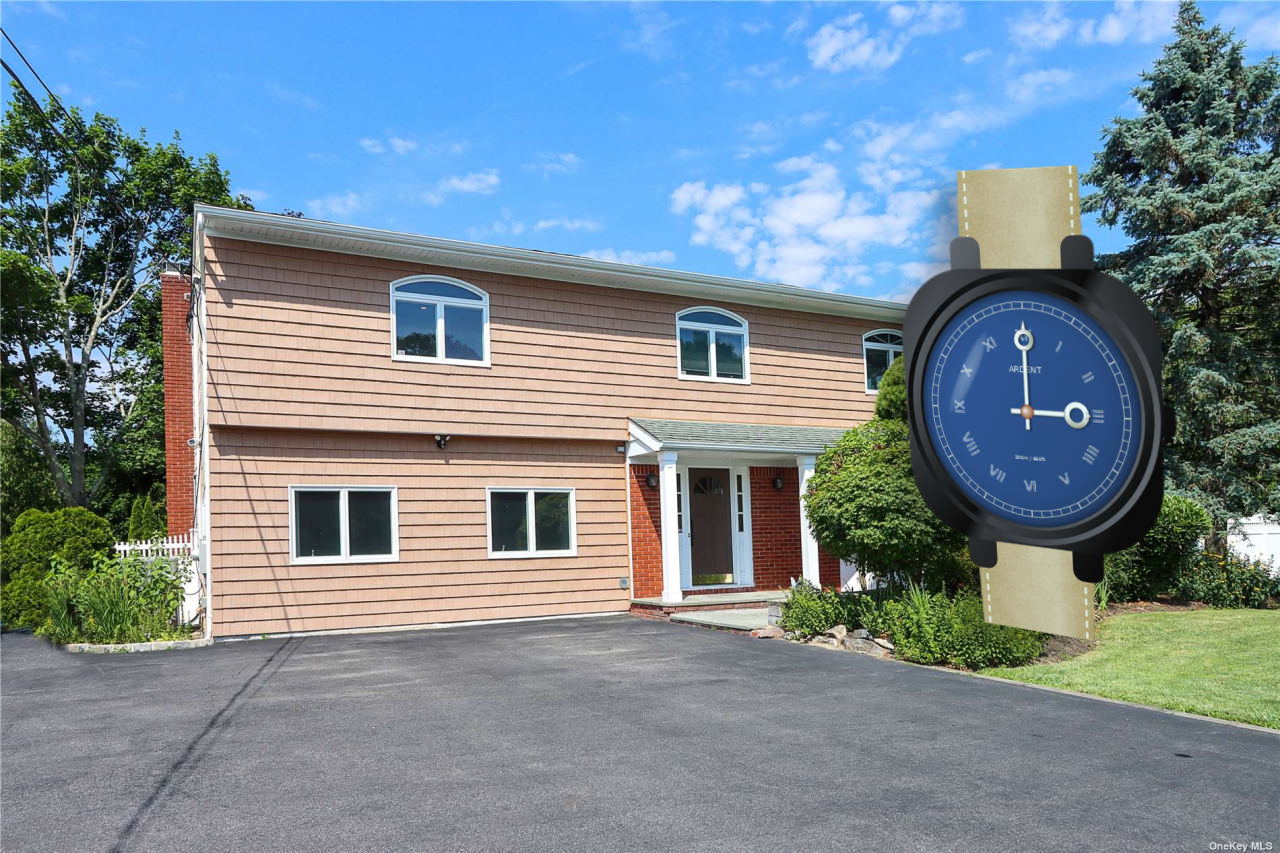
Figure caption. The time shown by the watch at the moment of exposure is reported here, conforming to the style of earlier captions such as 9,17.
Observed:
3,00
